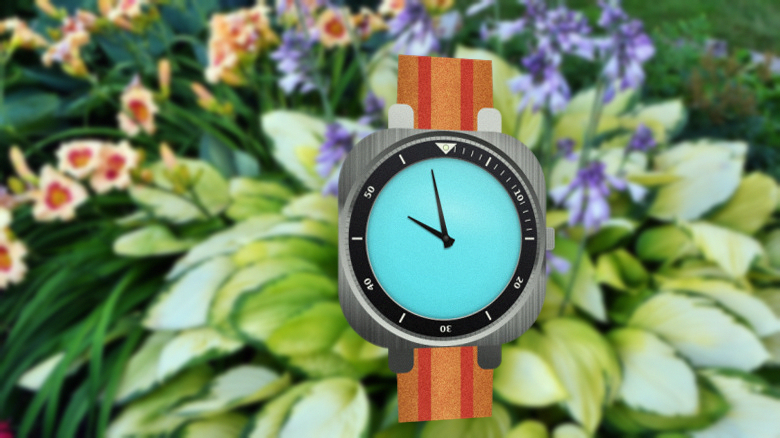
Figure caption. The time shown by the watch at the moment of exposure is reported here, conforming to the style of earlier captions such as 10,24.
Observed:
9,58
